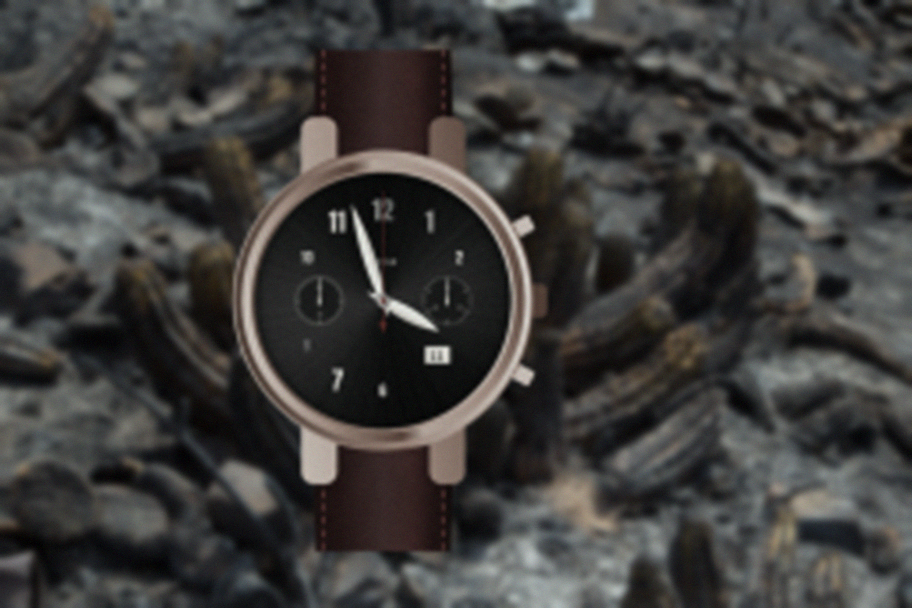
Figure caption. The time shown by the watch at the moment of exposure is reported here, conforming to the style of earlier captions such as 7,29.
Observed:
3,57
